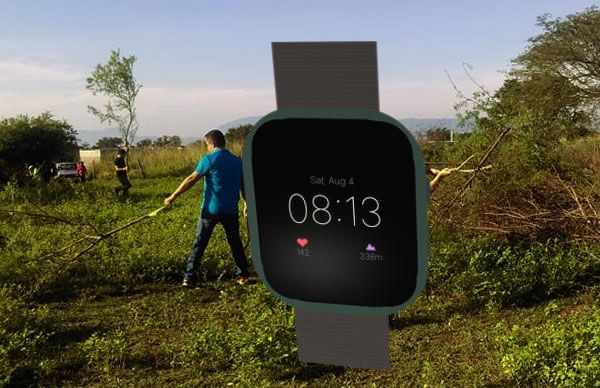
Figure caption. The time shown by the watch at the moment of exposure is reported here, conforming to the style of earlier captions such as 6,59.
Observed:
8,13
